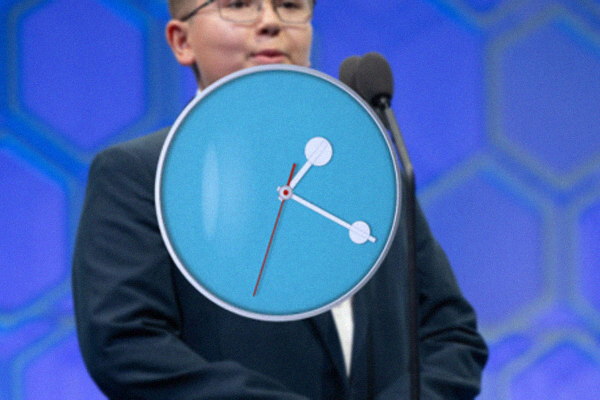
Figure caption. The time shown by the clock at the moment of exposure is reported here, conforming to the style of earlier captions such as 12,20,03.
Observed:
1,19,33
